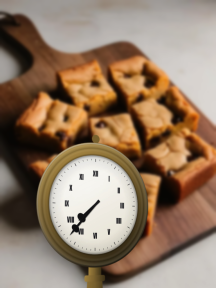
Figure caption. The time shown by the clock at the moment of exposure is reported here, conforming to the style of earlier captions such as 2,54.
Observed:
7,37
